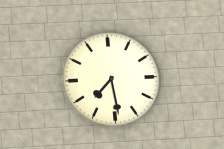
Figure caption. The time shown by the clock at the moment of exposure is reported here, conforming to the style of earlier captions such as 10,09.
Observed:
7,29
